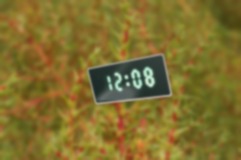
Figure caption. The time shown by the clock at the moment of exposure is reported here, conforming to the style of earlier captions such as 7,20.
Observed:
12,08
